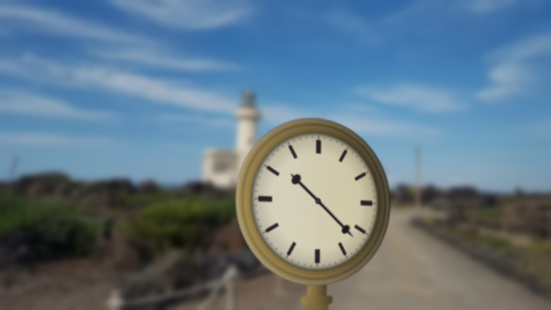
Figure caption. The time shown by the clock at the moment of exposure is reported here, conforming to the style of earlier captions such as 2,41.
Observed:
10,22
